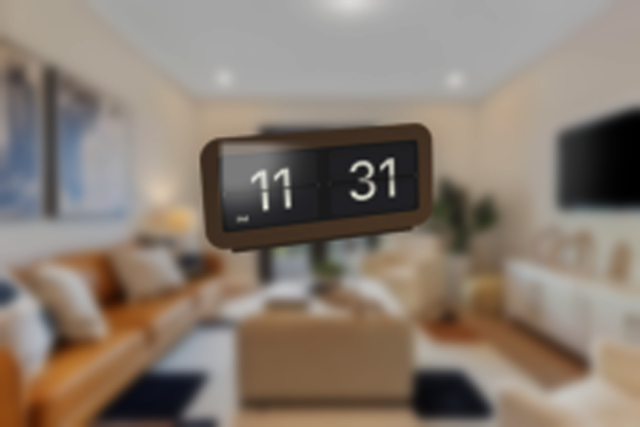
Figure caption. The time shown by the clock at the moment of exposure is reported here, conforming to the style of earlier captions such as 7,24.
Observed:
11,31
